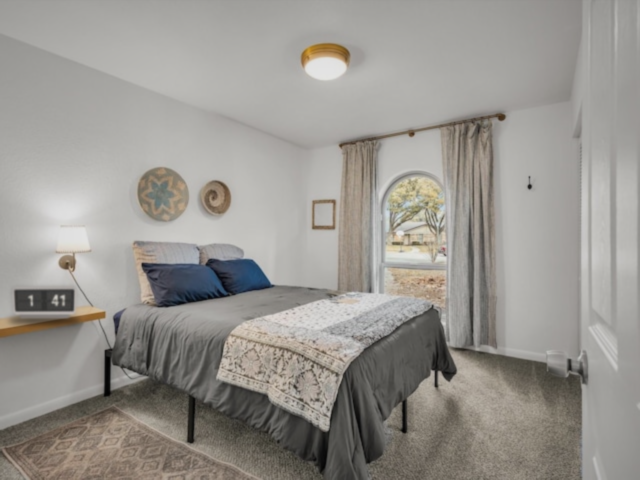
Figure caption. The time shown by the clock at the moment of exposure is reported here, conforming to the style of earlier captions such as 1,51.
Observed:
1,41
